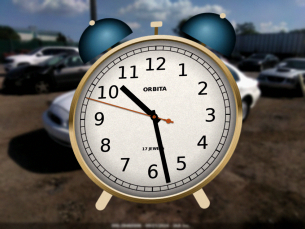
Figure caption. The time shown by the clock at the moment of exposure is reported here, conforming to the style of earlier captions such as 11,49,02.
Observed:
10,27,48
